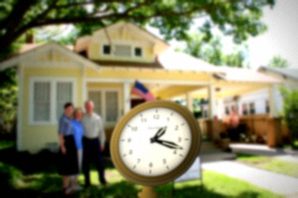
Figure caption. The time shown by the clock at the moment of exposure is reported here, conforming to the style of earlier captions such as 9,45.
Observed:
1,18
